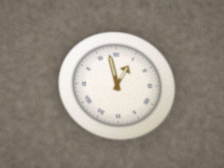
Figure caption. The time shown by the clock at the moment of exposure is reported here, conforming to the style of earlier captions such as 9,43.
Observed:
12,58
